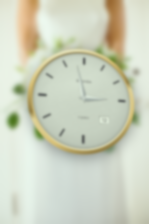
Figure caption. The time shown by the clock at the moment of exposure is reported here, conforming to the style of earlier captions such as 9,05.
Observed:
2,58
